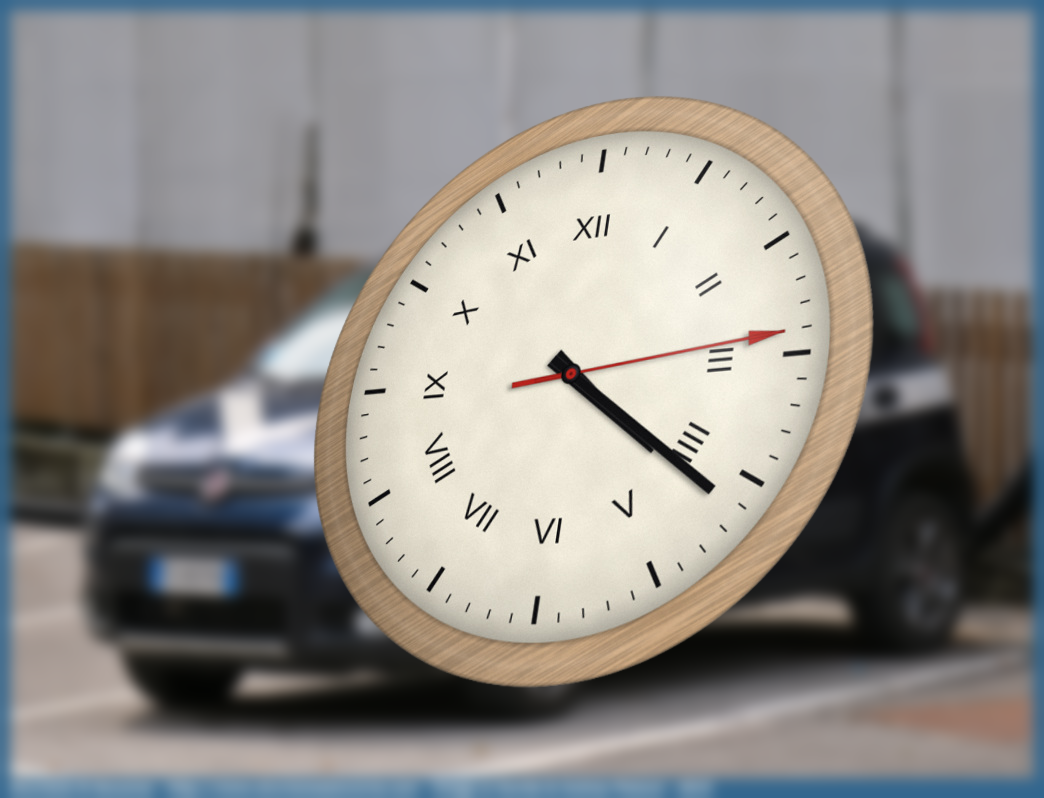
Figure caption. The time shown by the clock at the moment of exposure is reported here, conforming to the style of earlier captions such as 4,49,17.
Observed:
4,21,14
